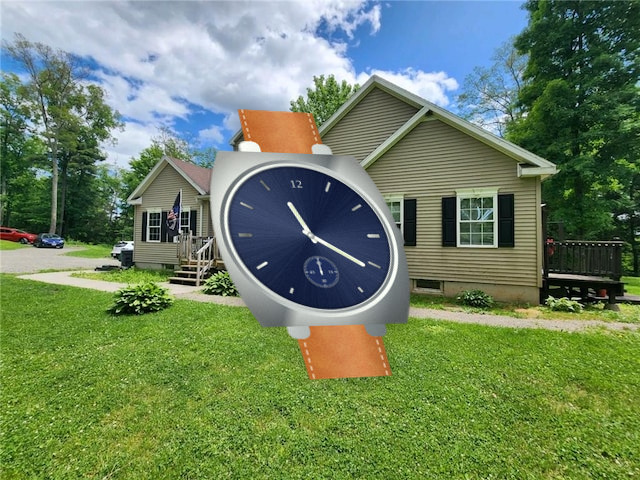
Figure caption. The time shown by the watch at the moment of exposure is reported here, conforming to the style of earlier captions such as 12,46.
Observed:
11,21
